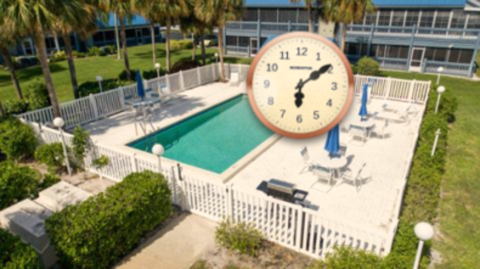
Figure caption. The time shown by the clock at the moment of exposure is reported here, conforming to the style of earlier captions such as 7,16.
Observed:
6,09
